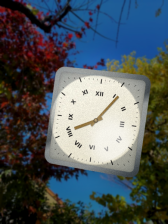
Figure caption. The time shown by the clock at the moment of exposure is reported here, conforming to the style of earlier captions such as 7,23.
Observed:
8,06
